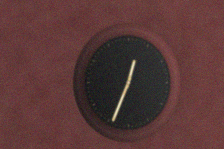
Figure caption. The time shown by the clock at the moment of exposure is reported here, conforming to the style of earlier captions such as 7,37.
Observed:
12,34
